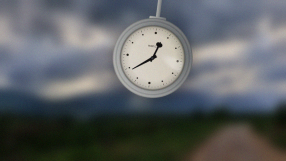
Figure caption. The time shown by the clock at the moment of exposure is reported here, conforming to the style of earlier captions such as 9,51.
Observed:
12,39
